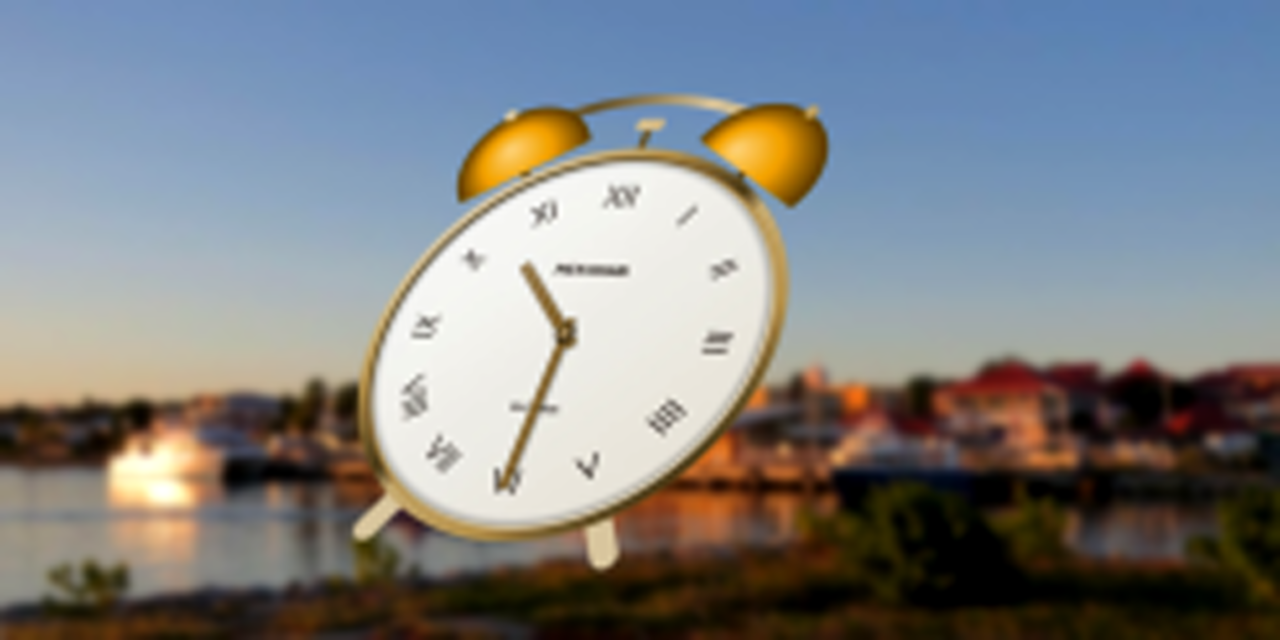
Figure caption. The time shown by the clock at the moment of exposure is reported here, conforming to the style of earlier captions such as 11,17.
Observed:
10,30
